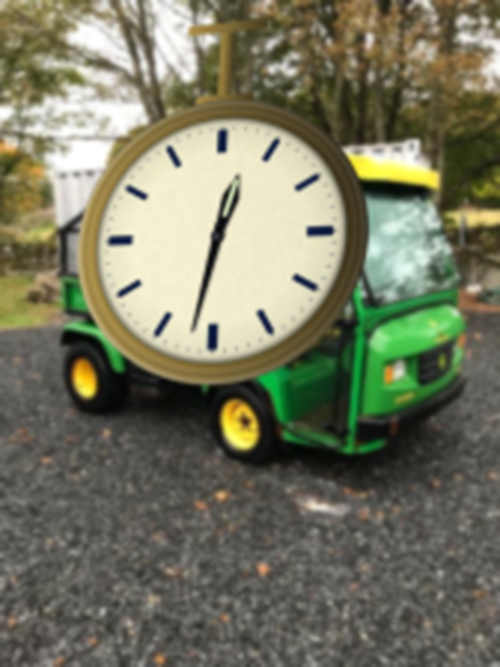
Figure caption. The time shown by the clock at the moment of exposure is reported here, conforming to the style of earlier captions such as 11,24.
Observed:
12,32
